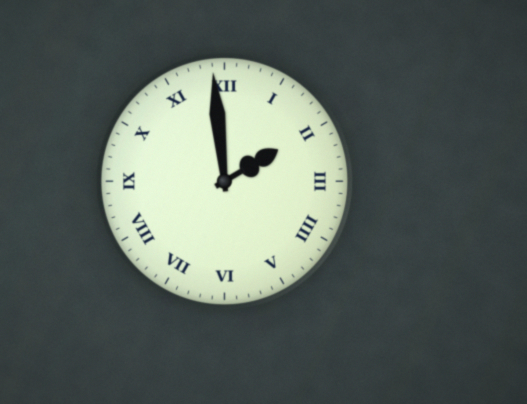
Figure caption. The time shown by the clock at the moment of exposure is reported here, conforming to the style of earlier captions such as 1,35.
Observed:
1,59
